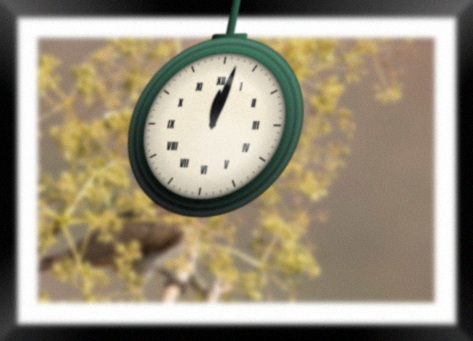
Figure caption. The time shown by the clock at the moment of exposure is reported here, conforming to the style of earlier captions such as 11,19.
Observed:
12,02
